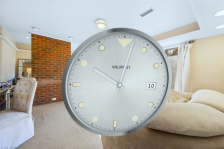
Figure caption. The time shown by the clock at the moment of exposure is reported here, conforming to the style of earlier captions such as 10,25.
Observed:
10,02
